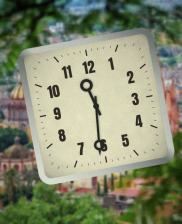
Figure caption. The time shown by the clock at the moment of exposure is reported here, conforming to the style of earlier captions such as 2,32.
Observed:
11,31
